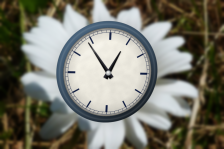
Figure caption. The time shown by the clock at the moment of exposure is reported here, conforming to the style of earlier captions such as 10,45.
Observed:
12,54
